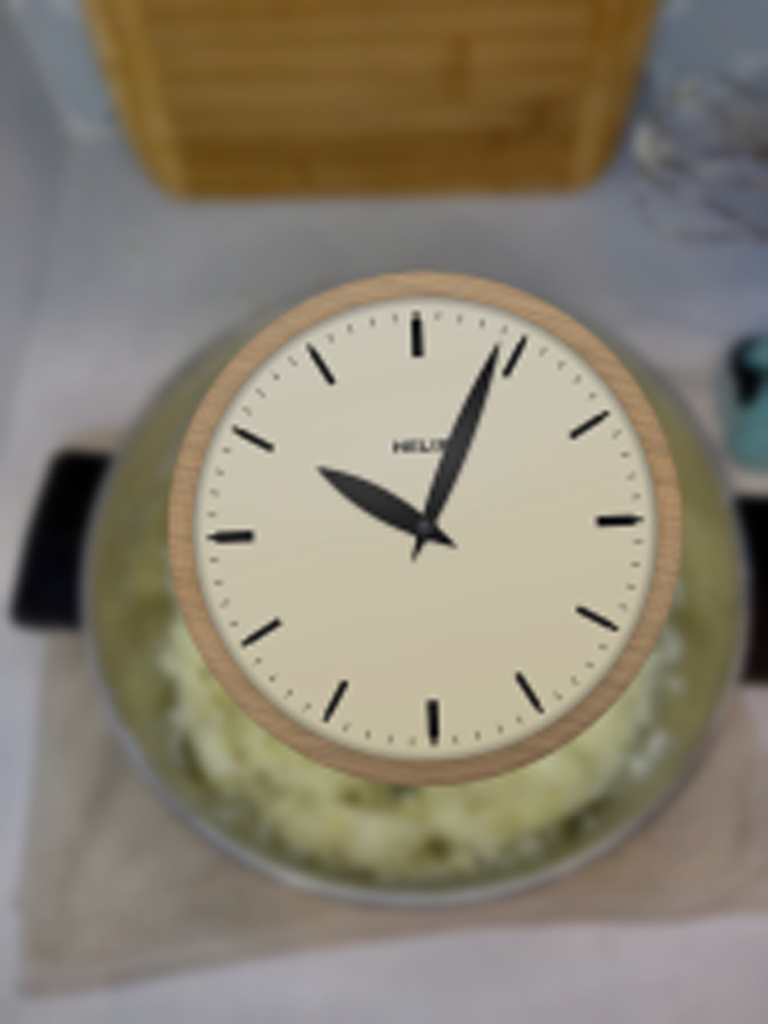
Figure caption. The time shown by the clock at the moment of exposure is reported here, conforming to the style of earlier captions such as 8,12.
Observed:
10,04
